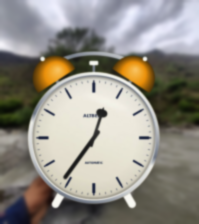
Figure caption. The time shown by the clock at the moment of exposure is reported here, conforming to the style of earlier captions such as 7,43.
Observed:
12,36
